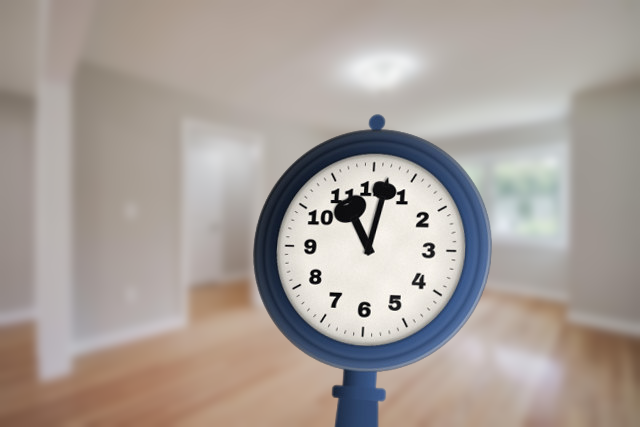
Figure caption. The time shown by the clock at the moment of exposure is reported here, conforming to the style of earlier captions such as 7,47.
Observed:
11,02
